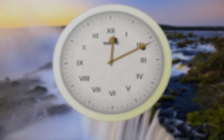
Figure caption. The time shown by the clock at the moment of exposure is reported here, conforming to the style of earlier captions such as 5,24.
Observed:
12,11
